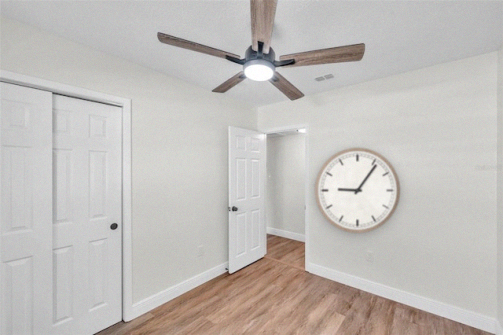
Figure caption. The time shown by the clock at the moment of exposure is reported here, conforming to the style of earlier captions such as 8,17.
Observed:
9,06
